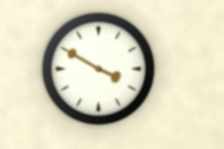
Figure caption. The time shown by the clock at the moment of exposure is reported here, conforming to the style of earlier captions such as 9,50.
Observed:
3,50
